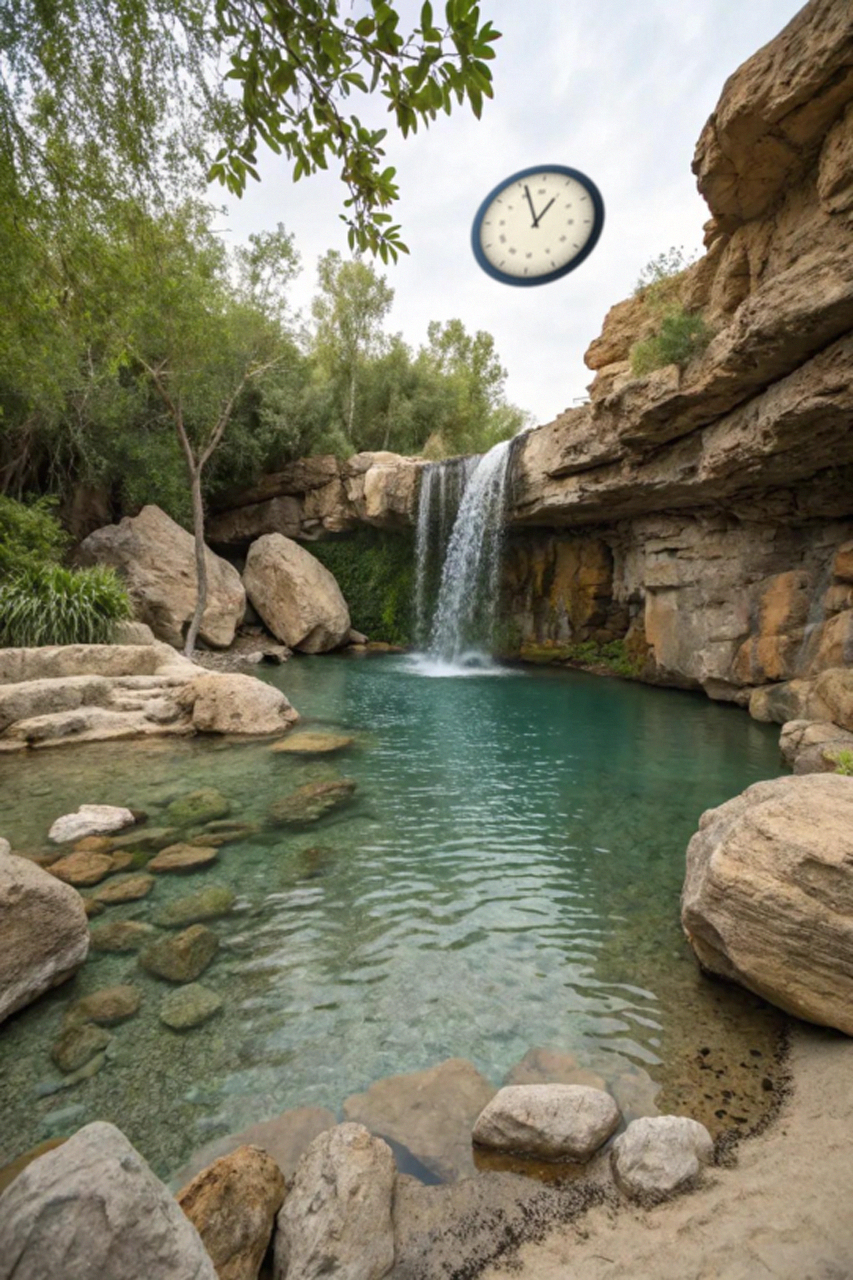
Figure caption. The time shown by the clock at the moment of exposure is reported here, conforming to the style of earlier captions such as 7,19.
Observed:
12,56
